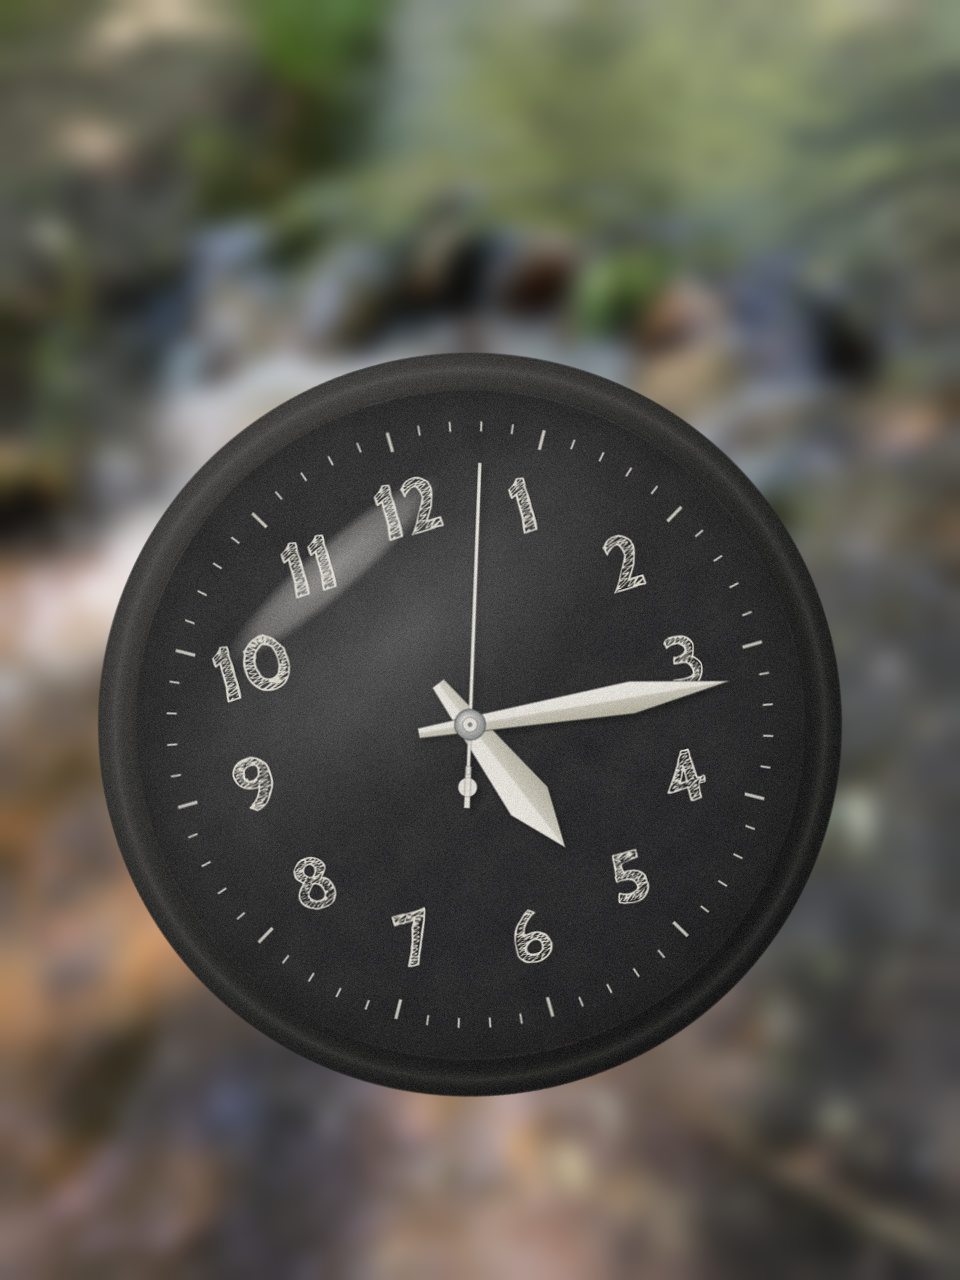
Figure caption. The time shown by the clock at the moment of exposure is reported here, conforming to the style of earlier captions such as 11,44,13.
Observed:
5,16,03
